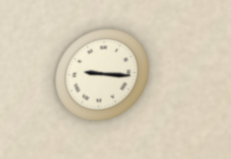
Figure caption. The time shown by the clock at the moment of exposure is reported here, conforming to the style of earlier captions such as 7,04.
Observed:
9,16
